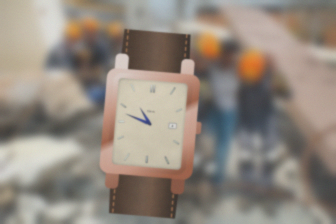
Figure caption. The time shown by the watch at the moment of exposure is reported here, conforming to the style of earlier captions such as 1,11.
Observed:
10,48
